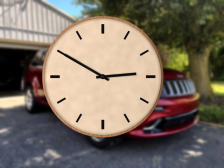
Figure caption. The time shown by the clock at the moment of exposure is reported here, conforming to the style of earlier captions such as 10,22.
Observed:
2,50
